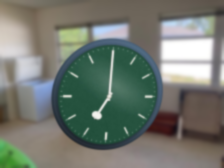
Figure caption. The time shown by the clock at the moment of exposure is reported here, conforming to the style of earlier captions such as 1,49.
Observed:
7,00
